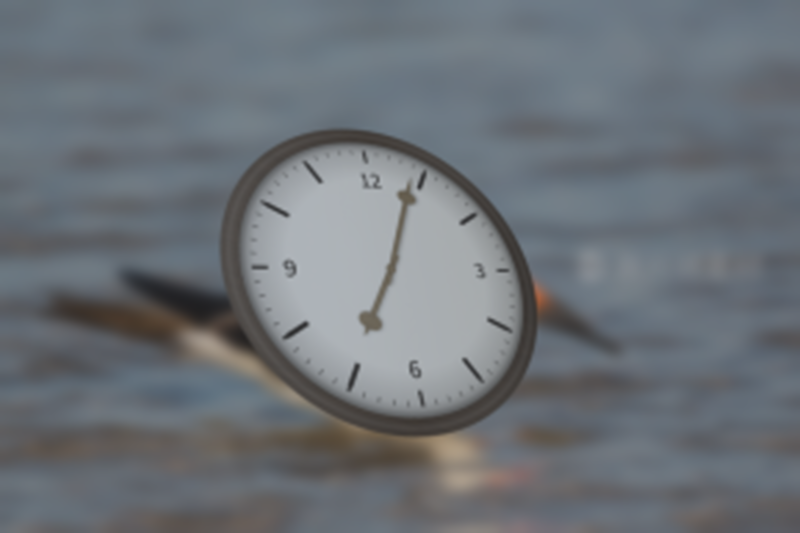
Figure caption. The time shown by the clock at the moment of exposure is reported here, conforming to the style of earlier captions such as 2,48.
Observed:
7,04
